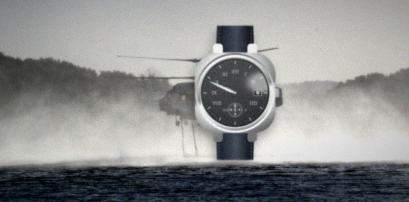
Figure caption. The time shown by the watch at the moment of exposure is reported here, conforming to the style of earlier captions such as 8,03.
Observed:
9,49
